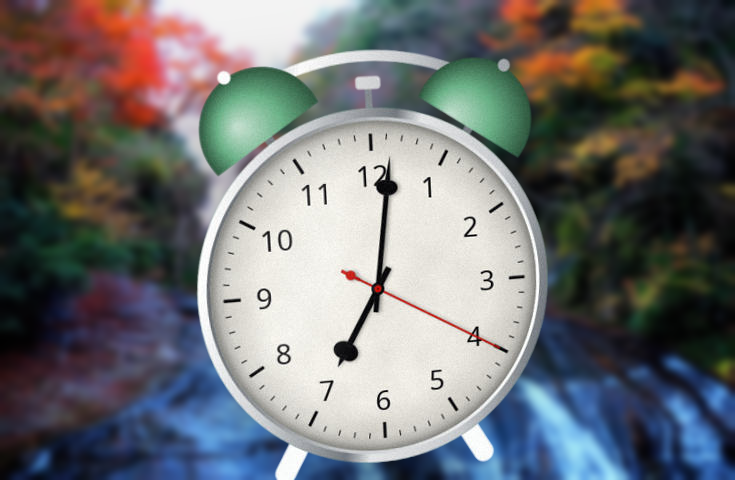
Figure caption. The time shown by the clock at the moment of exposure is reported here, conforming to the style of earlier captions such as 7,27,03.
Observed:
7,01,20
